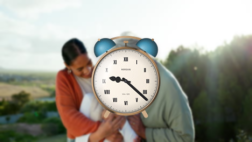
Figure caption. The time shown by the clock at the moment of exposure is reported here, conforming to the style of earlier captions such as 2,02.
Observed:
9,22
